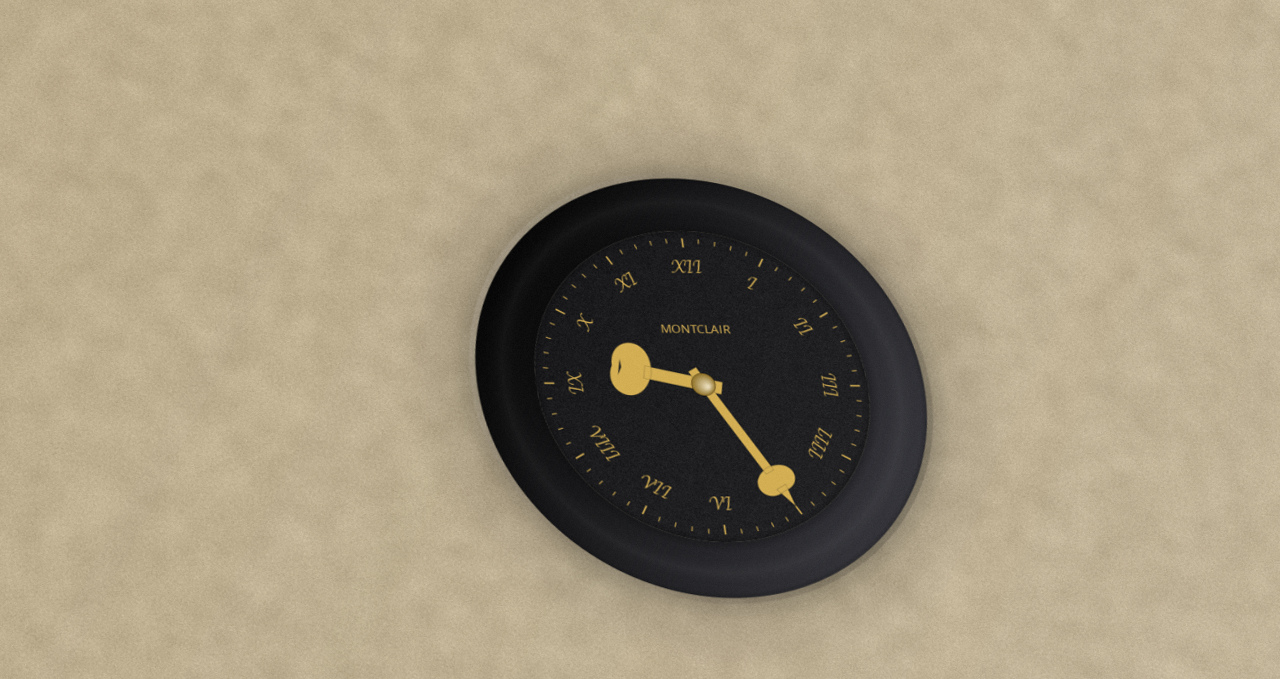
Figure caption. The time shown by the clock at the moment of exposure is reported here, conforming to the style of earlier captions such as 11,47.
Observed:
9,25
